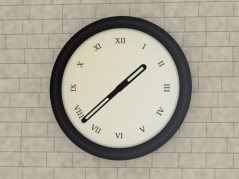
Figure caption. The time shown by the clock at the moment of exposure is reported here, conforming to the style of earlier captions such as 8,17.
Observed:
1,38
